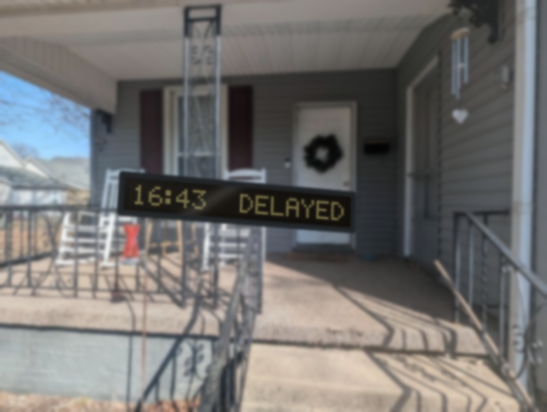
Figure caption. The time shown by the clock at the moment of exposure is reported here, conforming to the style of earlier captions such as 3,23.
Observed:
16,43
